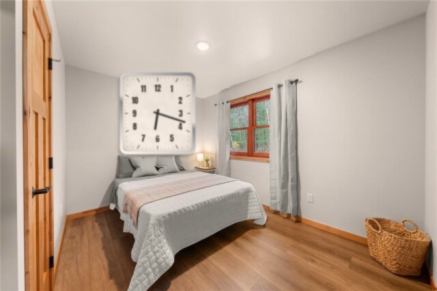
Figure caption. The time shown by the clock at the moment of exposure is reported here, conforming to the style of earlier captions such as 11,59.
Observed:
6,18
